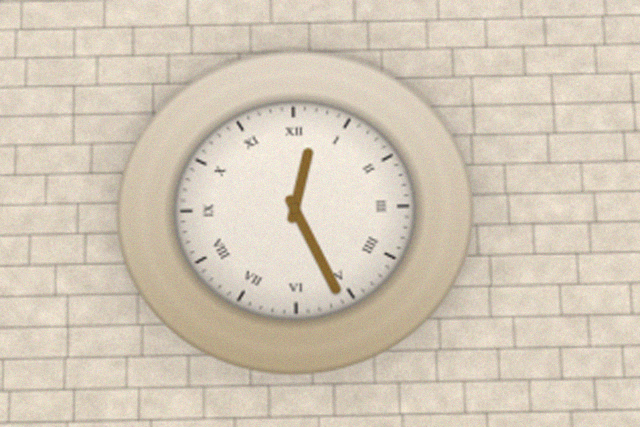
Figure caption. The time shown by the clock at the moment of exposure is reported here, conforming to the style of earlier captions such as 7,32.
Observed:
12,26
